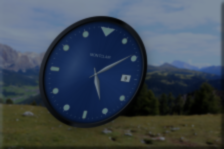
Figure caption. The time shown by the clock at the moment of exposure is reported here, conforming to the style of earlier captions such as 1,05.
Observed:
5,09
